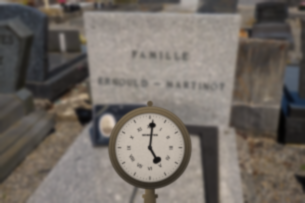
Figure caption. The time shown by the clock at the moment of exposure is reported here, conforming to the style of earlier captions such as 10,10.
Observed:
5,01
